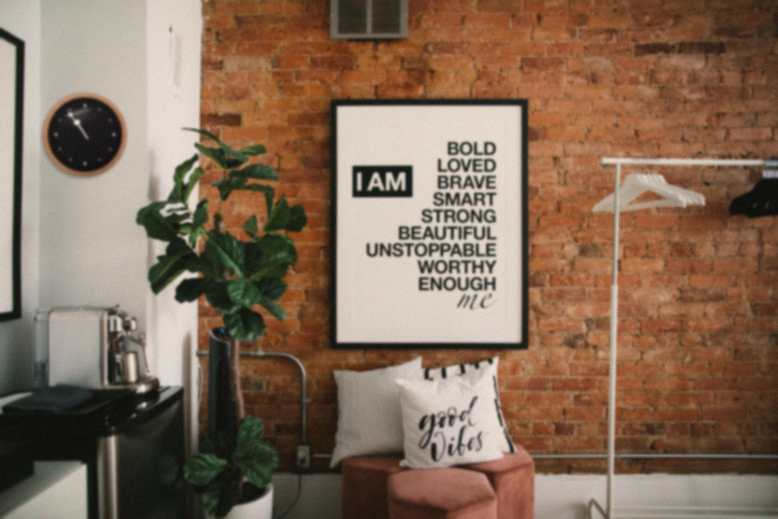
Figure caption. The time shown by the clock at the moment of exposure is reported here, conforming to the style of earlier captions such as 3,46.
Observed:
10,54
